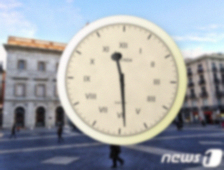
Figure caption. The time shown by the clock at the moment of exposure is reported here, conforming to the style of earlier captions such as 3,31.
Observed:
11,29
